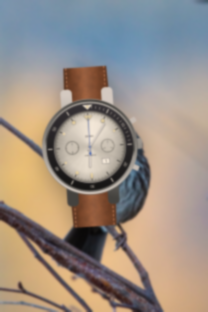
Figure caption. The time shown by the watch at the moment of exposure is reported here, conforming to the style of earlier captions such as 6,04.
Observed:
6,06
